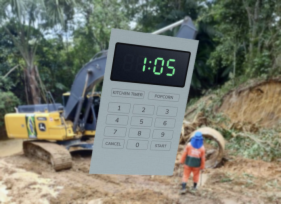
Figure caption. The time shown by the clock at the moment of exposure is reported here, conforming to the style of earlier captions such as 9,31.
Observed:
1,05
